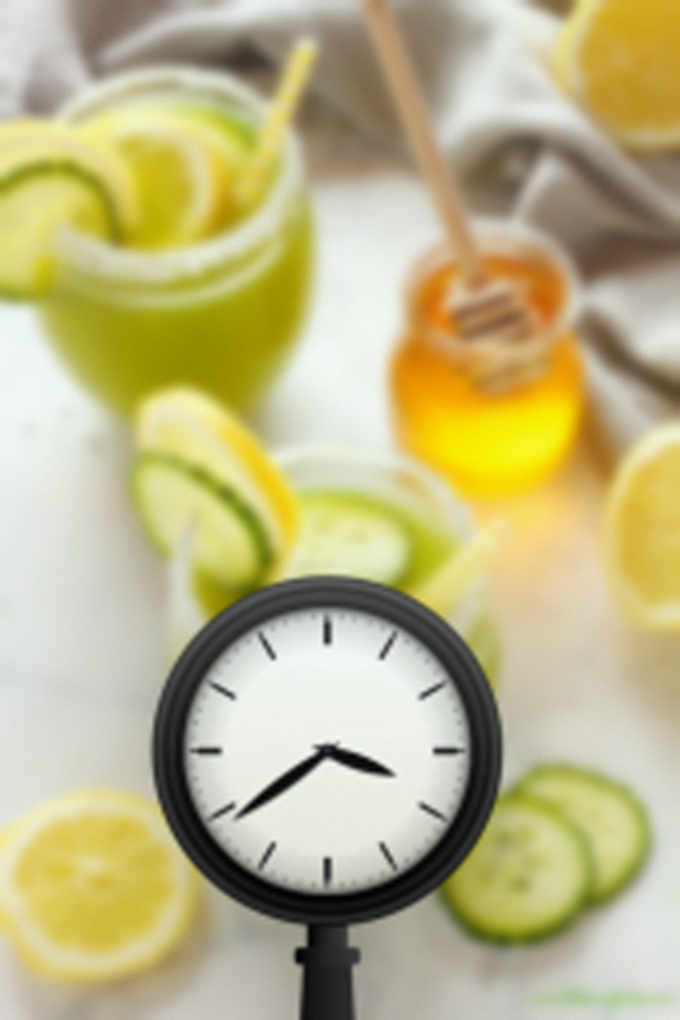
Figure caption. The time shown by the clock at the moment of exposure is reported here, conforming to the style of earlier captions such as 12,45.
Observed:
3,39
